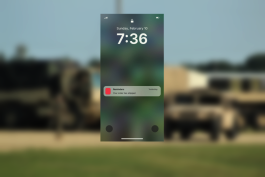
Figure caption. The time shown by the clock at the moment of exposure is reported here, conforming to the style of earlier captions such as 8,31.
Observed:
7,36
